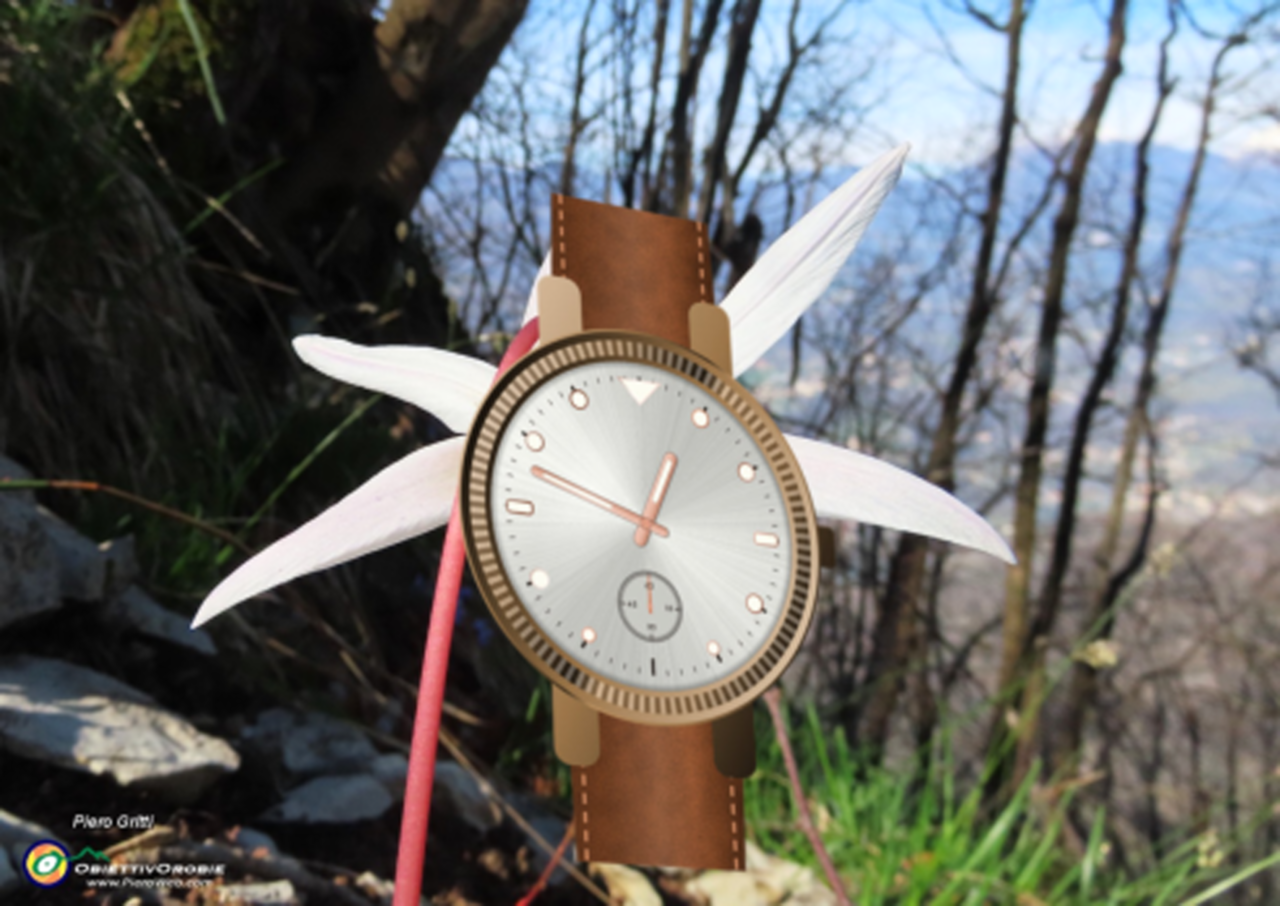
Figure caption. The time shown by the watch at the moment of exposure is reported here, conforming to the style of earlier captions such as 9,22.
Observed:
12,48
